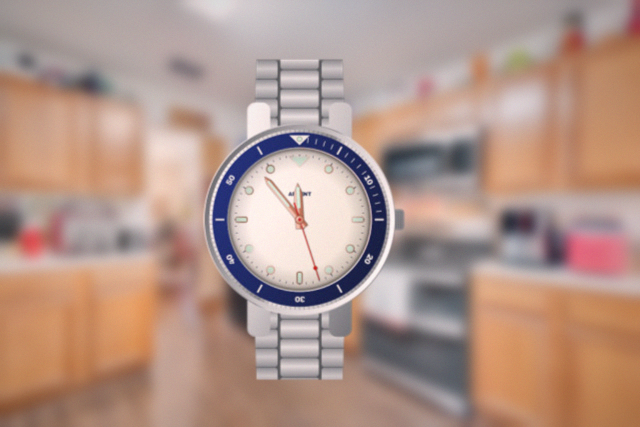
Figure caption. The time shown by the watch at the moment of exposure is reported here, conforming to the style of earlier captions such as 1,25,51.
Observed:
11,53,27
